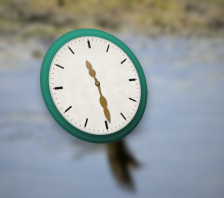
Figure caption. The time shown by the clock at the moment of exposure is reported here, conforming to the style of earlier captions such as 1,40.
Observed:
11,29
